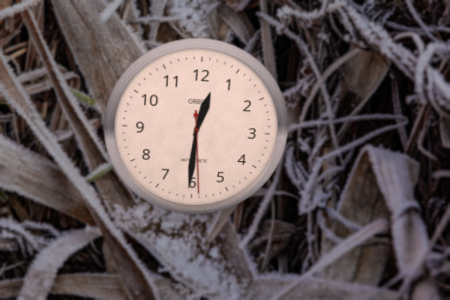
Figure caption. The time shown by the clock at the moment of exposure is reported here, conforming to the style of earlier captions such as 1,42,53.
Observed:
12,30,29
